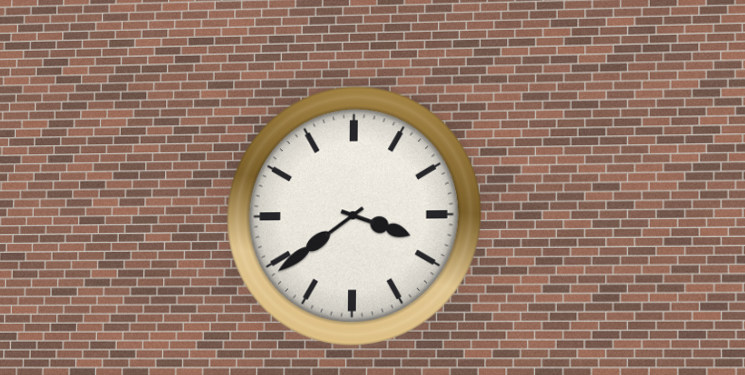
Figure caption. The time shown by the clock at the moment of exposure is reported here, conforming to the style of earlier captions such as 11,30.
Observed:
3,39
